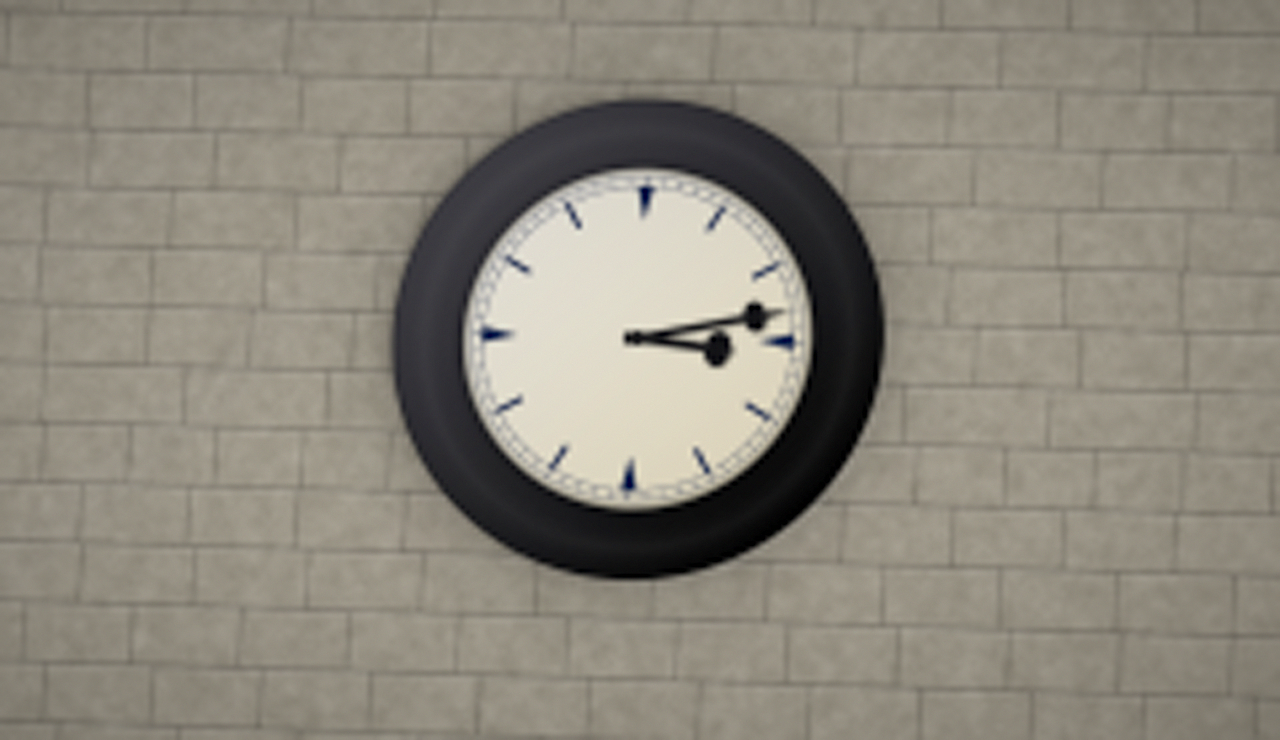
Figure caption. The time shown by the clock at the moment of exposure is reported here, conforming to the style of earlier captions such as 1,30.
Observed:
3,13
